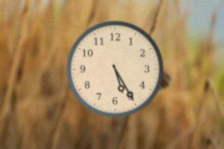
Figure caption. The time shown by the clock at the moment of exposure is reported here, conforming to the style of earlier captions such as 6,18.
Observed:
5,25
